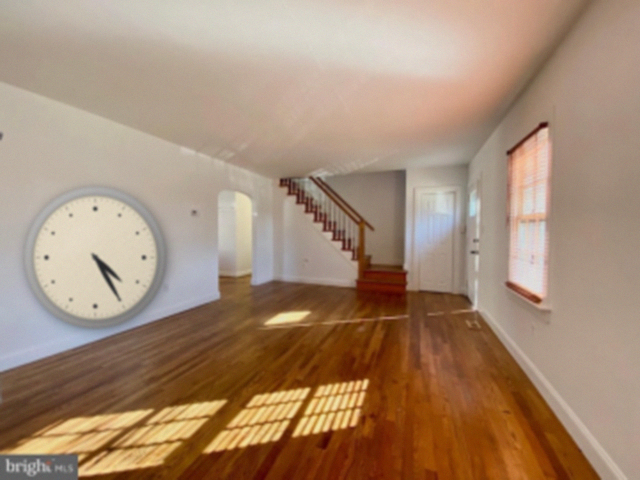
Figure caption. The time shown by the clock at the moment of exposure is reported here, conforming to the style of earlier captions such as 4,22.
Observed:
4,25
